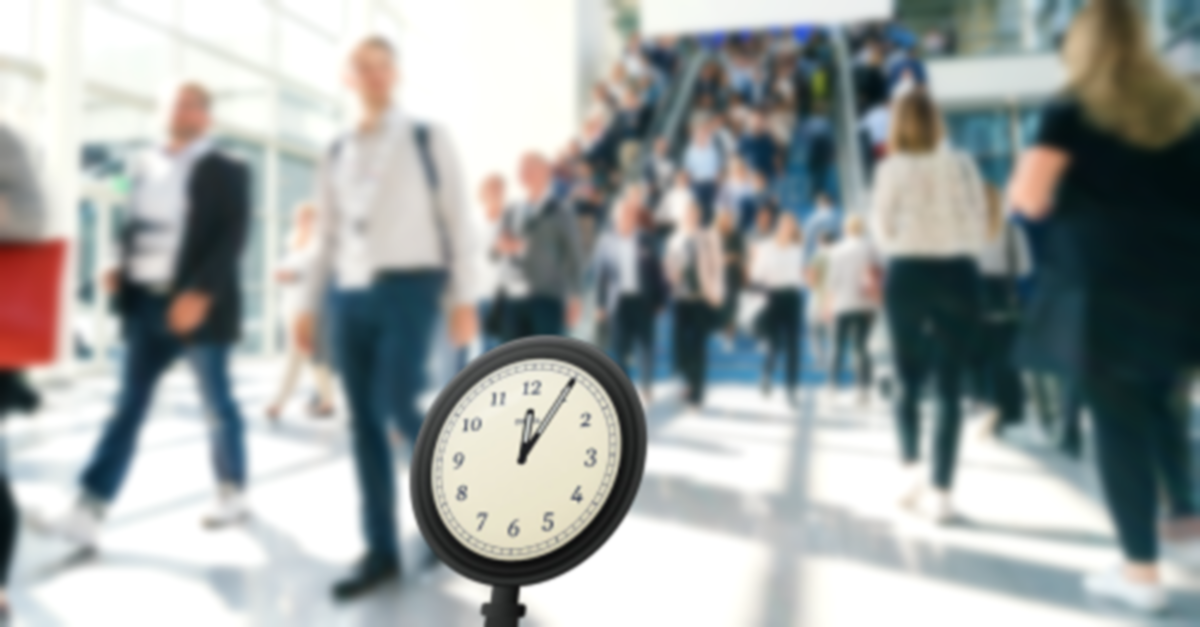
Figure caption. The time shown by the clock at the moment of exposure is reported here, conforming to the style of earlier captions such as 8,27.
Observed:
12,05
